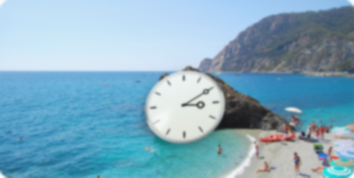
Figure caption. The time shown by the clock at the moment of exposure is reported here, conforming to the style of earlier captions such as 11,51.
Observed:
3,10
